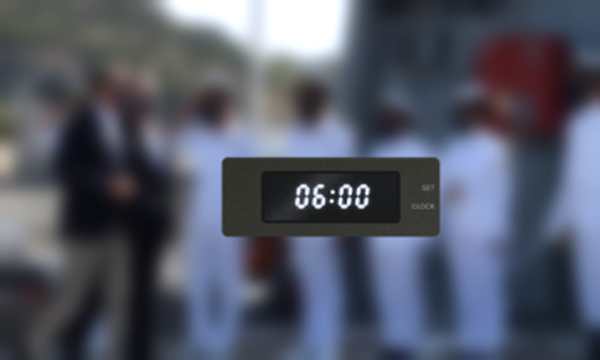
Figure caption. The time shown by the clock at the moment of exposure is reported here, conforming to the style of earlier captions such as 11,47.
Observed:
6,00
